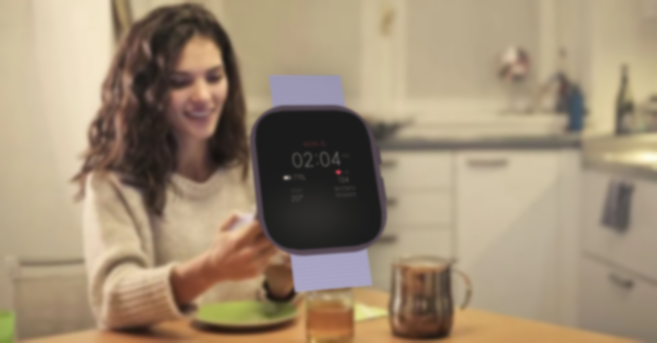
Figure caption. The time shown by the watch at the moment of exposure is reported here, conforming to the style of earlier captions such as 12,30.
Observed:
2,04
